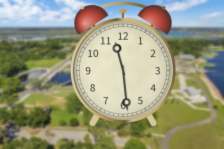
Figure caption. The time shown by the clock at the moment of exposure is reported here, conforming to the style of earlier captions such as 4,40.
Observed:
11,29
